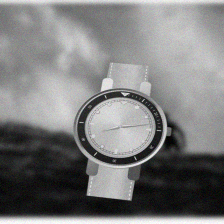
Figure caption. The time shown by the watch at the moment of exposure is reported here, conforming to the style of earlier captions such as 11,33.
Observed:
8,13
